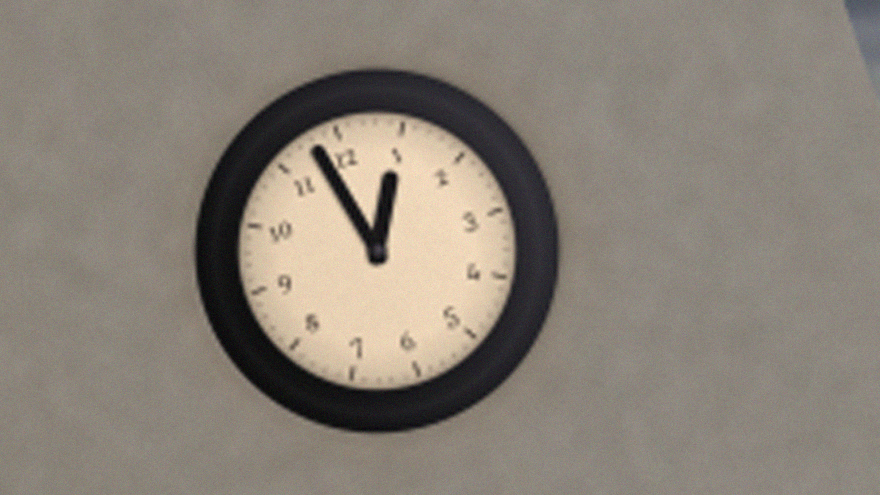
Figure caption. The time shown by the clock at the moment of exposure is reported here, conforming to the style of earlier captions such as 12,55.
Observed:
12,58
